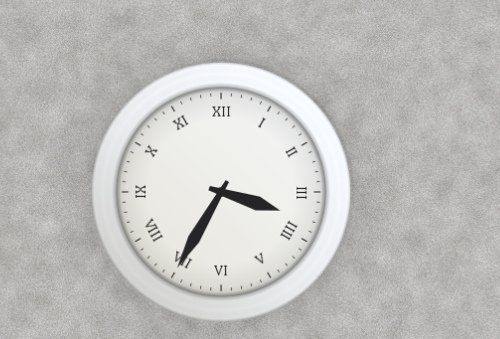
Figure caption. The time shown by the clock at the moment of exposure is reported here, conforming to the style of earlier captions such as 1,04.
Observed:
3,35
